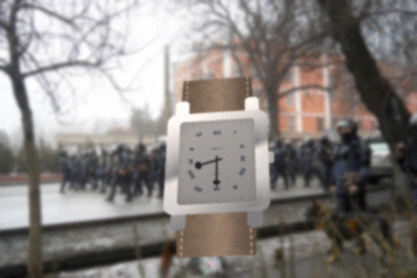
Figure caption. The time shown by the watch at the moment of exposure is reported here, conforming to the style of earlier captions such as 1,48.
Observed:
8,30
